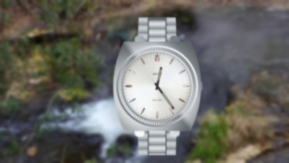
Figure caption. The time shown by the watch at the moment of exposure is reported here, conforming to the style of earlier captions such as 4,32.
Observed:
12,24
